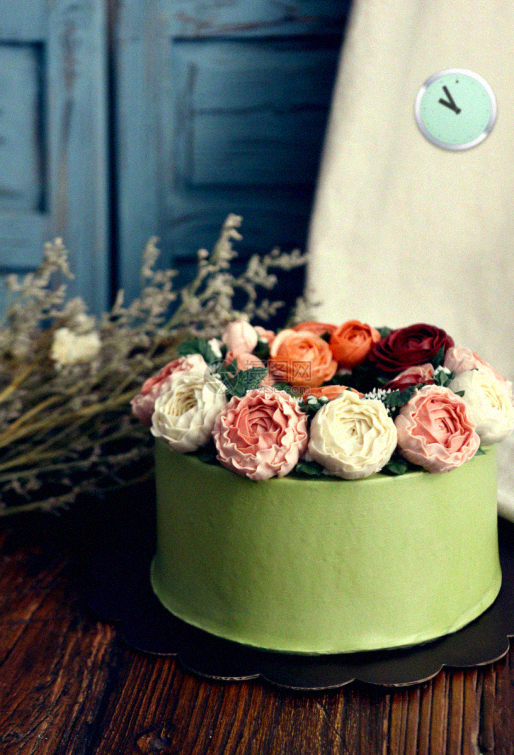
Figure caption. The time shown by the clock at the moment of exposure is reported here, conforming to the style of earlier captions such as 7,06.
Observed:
9,55
